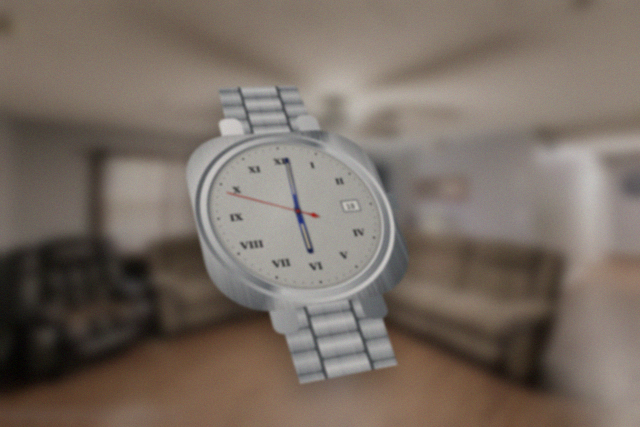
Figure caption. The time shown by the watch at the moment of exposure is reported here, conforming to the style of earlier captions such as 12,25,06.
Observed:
6,00,49
